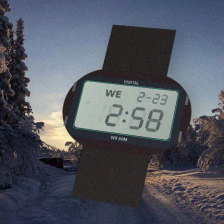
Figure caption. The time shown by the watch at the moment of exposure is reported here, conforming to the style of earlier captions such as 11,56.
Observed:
2,58
